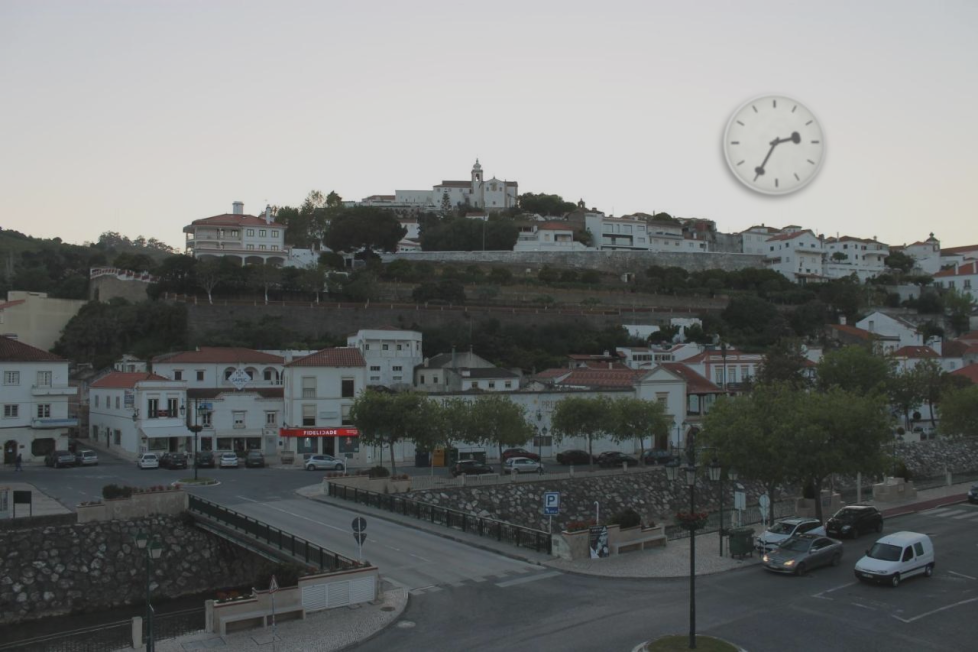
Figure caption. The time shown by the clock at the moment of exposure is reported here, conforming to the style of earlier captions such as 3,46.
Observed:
2,35
